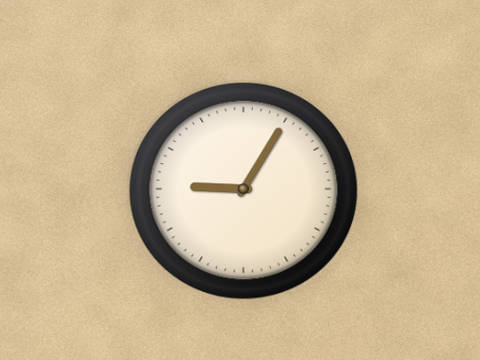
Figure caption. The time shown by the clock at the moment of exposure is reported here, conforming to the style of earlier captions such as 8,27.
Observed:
9,05
